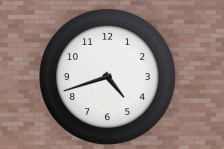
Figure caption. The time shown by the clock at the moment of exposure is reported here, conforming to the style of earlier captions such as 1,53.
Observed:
4,42
